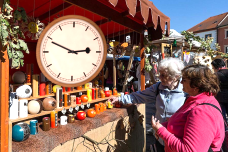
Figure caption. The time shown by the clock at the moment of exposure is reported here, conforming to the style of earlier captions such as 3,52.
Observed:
2,49
